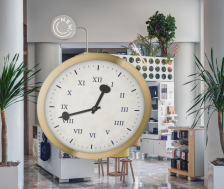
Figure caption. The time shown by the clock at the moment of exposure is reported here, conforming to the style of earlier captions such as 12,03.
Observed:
12,42
